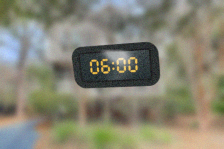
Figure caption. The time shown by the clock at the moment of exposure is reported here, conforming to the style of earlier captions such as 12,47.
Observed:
6,00
